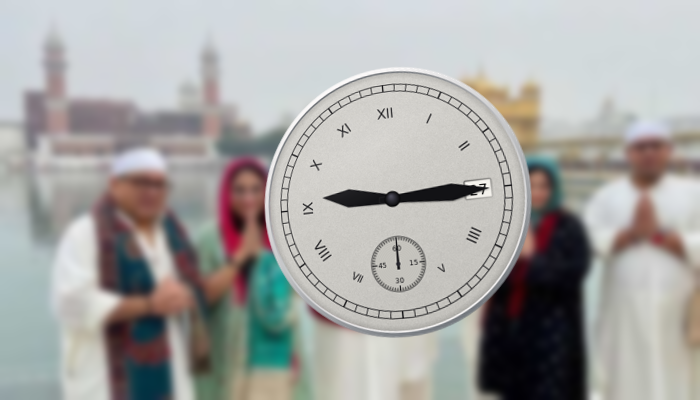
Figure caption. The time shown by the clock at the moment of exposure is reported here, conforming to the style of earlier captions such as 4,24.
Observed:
9,15
